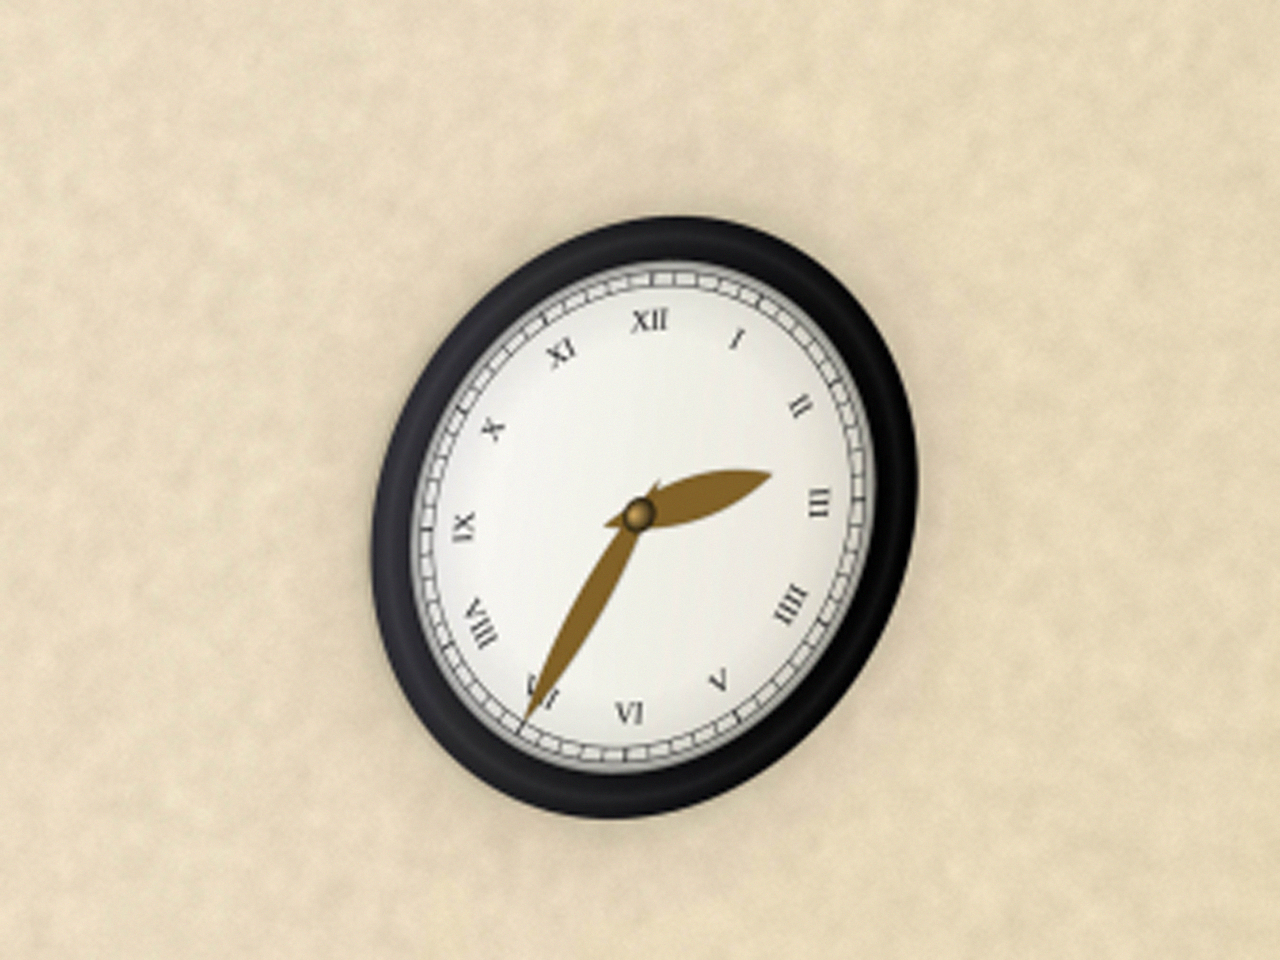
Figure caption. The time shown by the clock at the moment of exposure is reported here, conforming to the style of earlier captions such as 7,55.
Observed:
2,35
